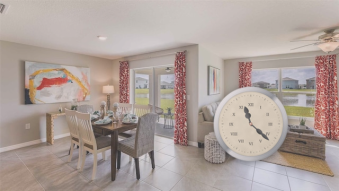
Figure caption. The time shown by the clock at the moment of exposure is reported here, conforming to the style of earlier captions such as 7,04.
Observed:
11,22
